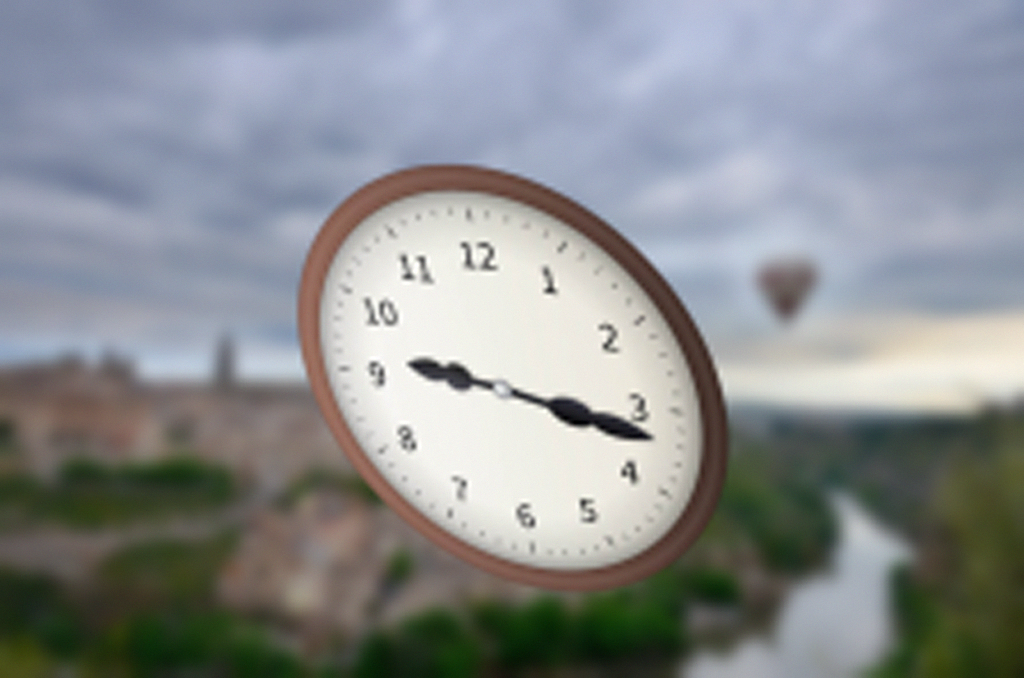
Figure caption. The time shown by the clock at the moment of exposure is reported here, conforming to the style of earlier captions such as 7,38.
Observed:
9,17
